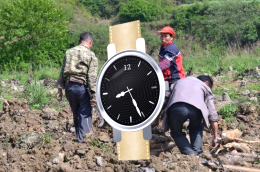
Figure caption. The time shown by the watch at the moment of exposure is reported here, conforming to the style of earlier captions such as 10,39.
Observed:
8,26
